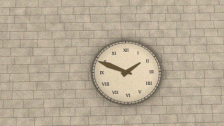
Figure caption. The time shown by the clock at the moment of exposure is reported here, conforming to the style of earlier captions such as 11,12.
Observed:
1,49
